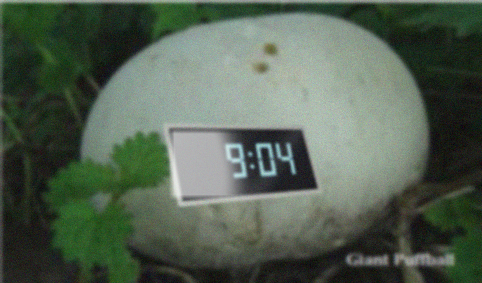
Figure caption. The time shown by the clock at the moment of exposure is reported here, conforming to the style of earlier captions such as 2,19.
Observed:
9,04
